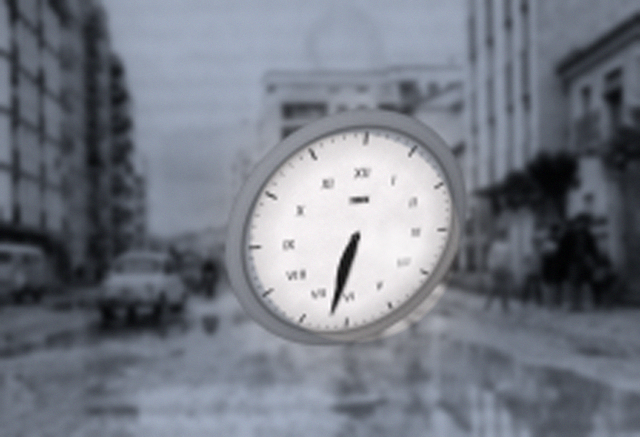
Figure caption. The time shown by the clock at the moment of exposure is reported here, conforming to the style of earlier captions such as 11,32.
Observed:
6,32
